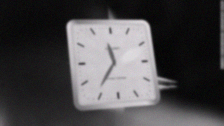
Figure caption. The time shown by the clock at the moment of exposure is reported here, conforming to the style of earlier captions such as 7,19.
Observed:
11,36
